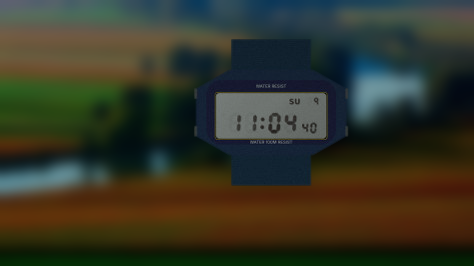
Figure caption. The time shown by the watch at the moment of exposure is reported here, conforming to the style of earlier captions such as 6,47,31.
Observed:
11,04,40
